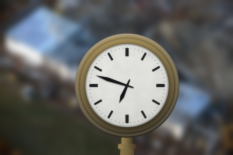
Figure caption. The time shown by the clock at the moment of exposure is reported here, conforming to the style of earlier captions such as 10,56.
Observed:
6,48
